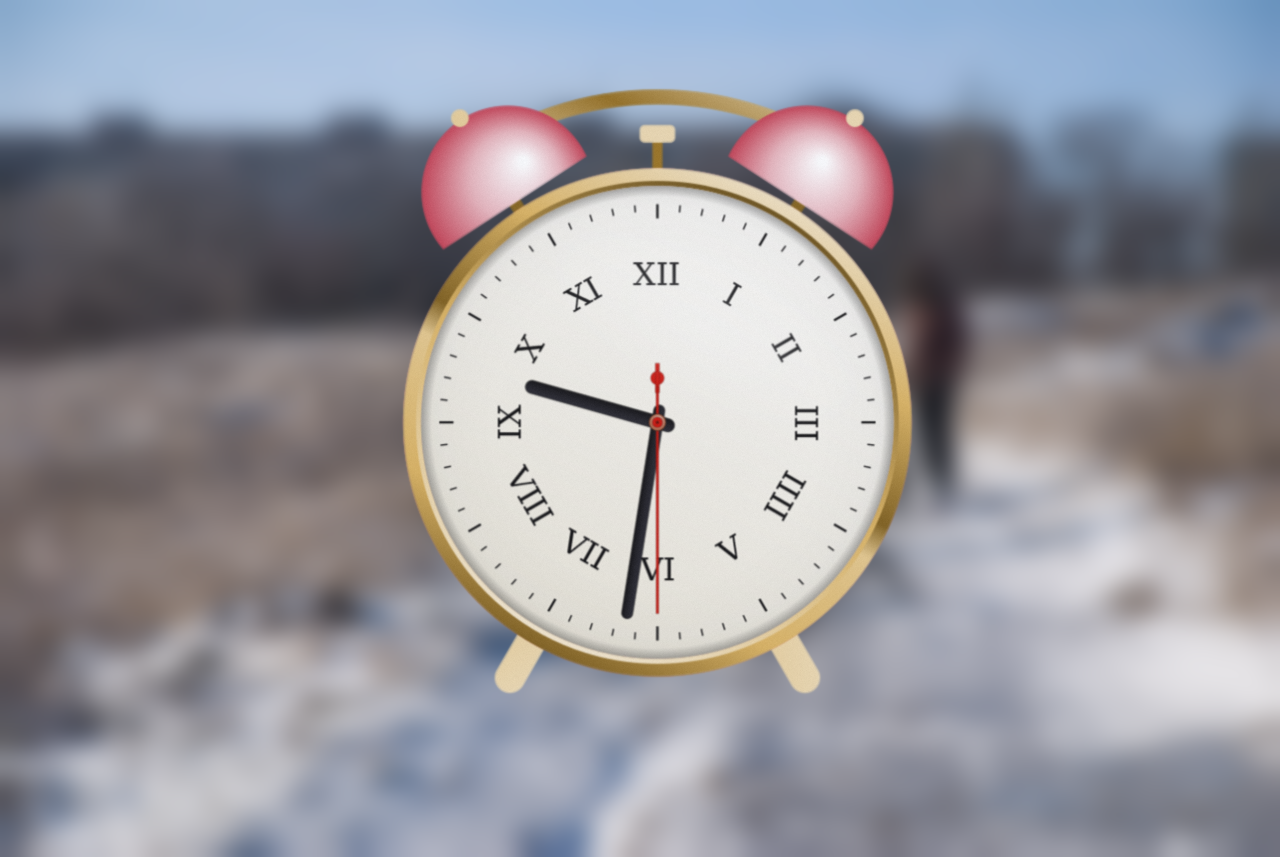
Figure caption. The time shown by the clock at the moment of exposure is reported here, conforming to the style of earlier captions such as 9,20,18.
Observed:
9,31,30
